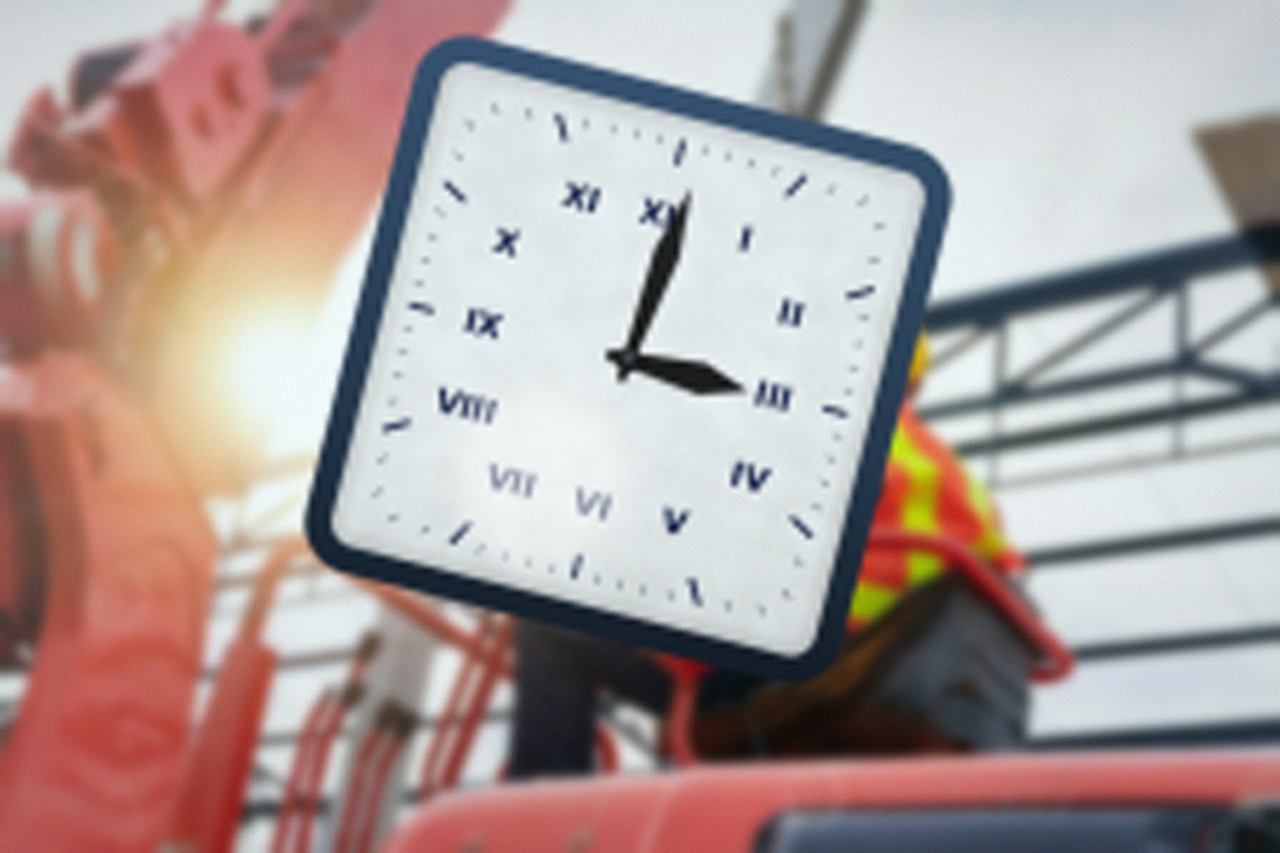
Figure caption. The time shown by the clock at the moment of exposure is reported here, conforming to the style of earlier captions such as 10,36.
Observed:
3,01
